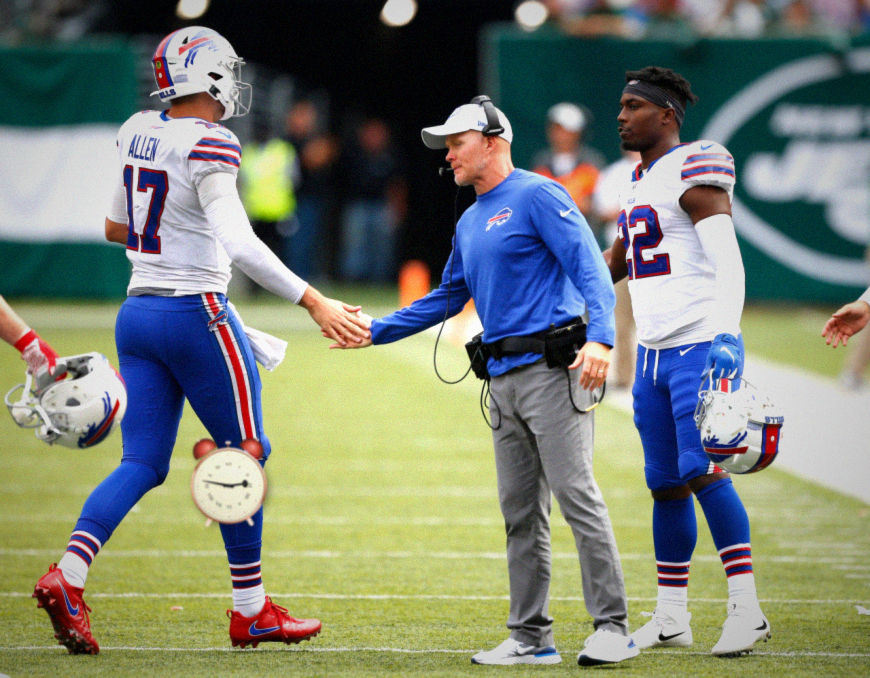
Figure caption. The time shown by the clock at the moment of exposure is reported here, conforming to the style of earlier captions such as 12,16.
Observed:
2,47
